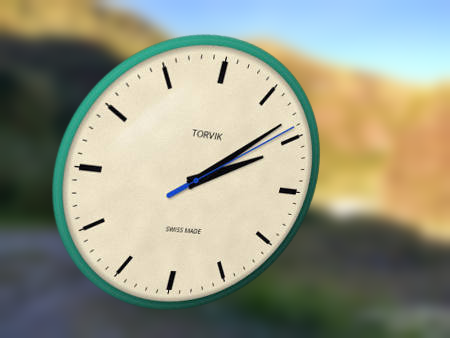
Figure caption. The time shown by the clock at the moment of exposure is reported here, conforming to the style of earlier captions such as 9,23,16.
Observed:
2,08,09
